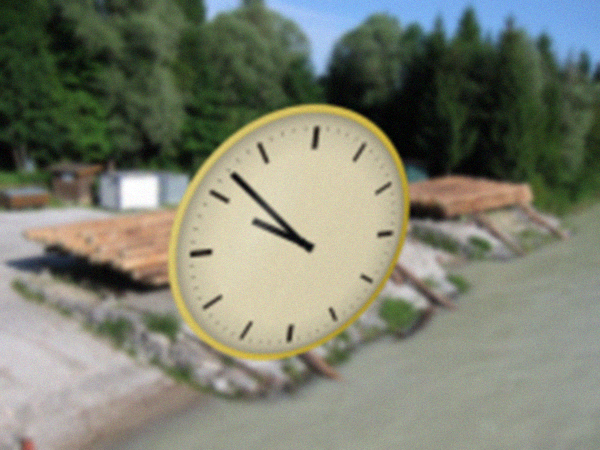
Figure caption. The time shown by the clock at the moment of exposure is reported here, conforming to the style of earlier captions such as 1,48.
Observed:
9,52
